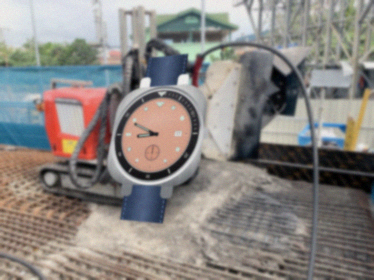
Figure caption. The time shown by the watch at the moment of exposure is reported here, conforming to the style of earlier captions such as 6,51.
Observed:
8,49
